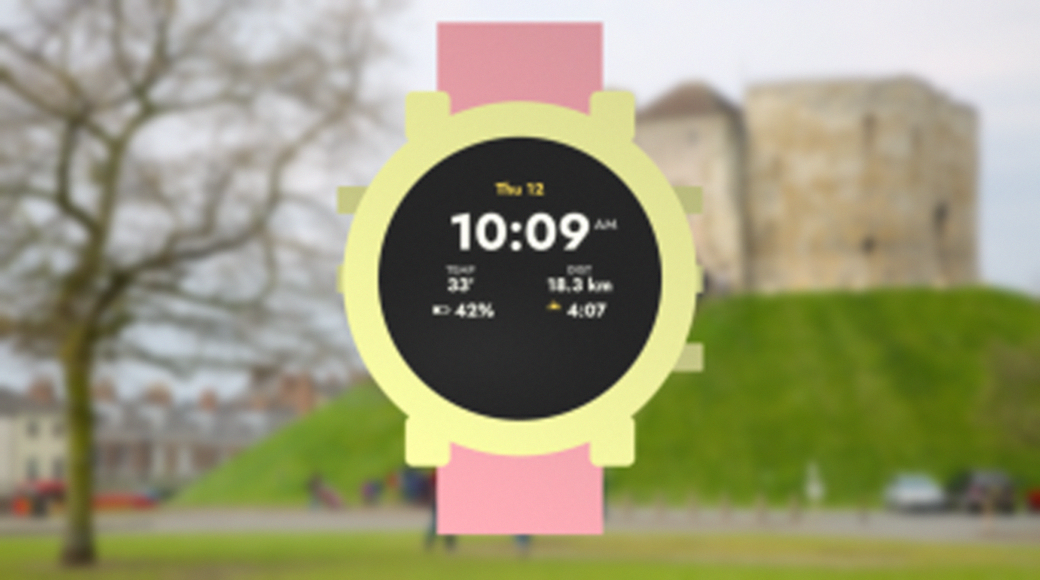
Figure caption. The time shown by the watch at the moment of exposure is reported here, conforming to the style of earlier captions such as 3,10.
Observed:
10,09
